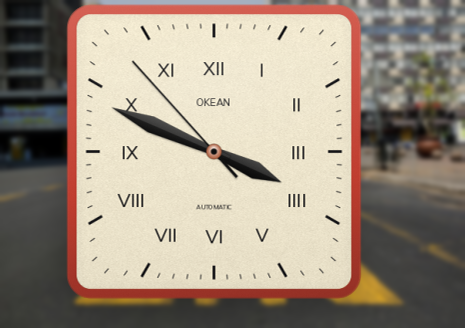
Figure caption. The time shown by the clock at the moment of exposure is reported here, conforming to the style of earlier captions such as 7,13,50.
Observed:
3,48,53
